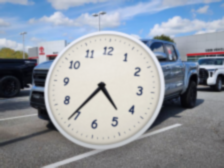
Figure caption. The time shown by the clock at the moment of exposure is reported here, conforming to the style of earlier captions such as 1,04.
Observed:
4,36
